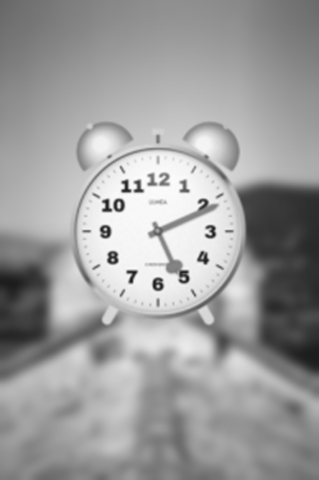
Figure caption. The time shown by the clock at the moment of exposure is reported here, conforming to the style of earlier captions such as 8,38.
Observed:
5,11
